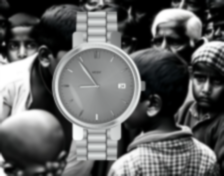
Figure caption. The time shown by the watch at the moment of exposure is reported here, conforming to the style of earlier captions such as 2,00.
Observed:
8,54
